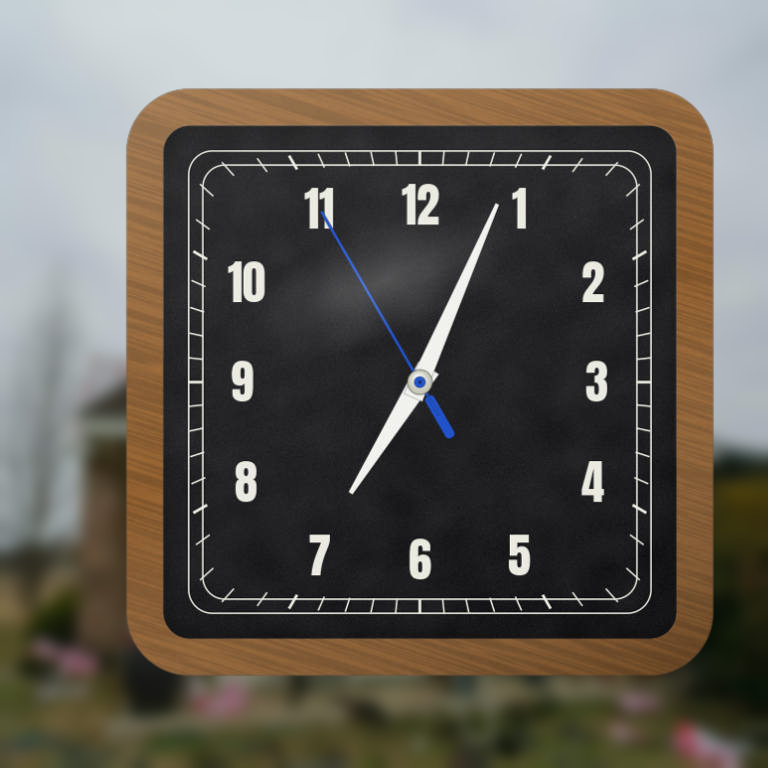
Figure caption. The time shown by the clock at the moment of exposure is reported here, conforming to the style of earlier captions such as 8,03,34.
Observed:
7,03,55
